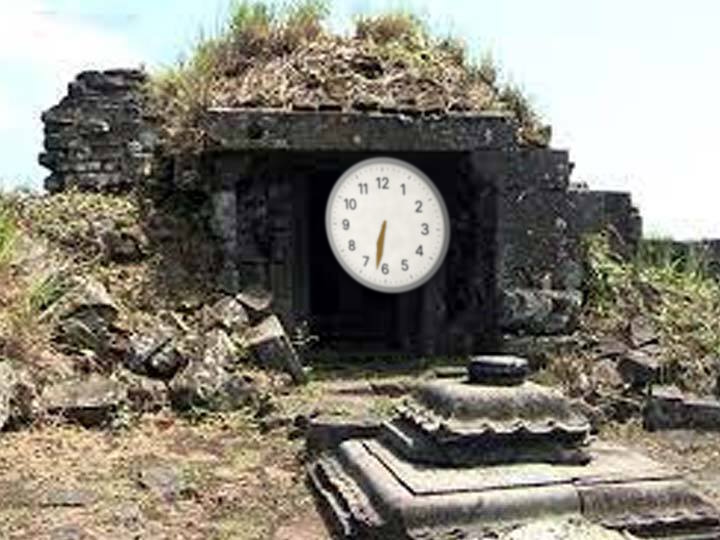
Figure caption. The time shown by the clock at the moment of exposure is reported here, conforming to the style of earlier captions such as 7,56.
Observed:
6,32
